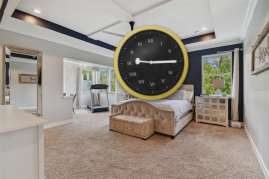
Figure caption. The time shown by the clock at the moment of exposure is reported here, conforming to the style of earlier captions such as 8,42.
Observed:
9,15
